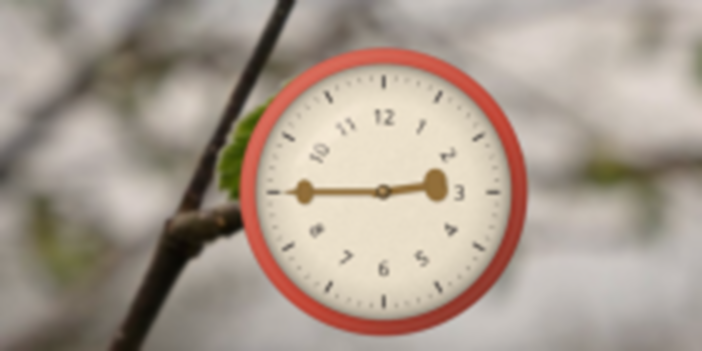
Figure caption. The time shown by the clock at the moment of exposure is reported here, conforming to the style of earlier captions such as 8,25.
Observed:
2,45
